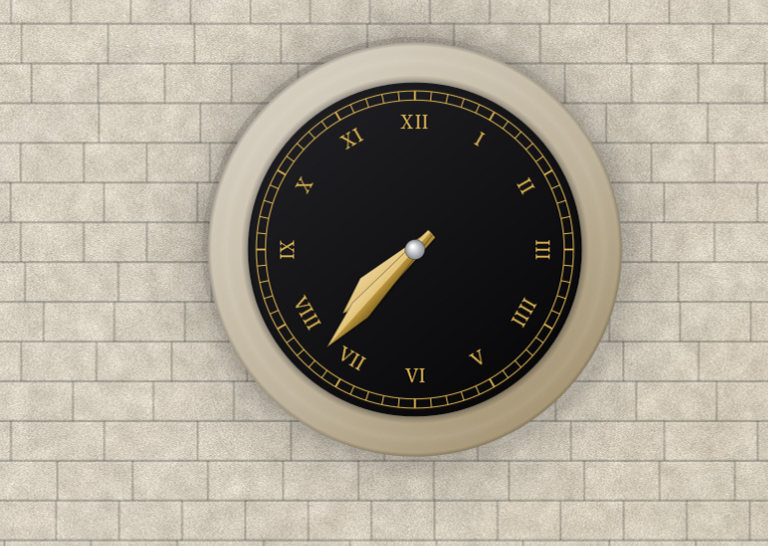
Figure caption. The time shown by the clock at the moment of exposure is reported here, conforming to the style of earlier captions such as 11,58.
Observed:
7,37
